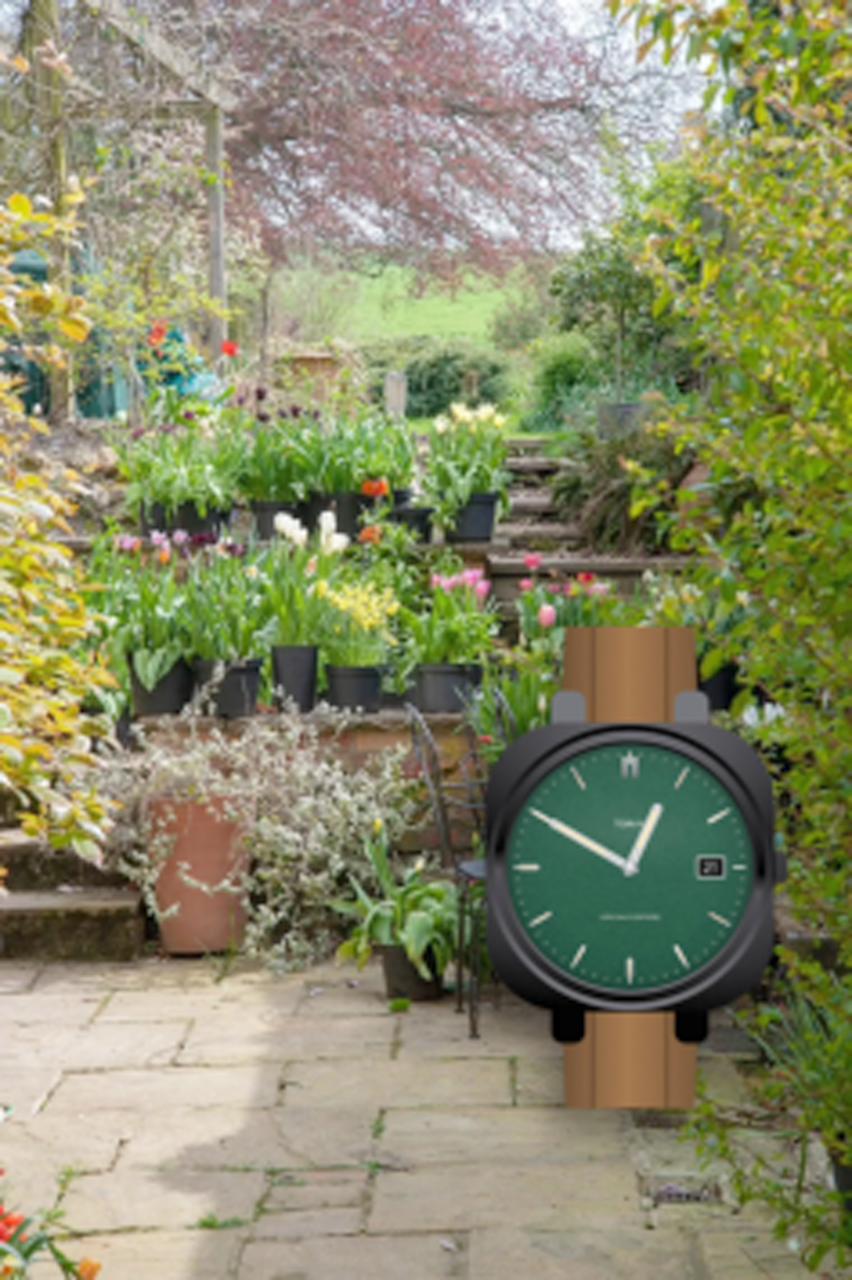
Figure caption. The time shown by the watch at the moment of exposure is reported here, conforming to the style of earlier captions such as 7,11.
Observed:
12,50
